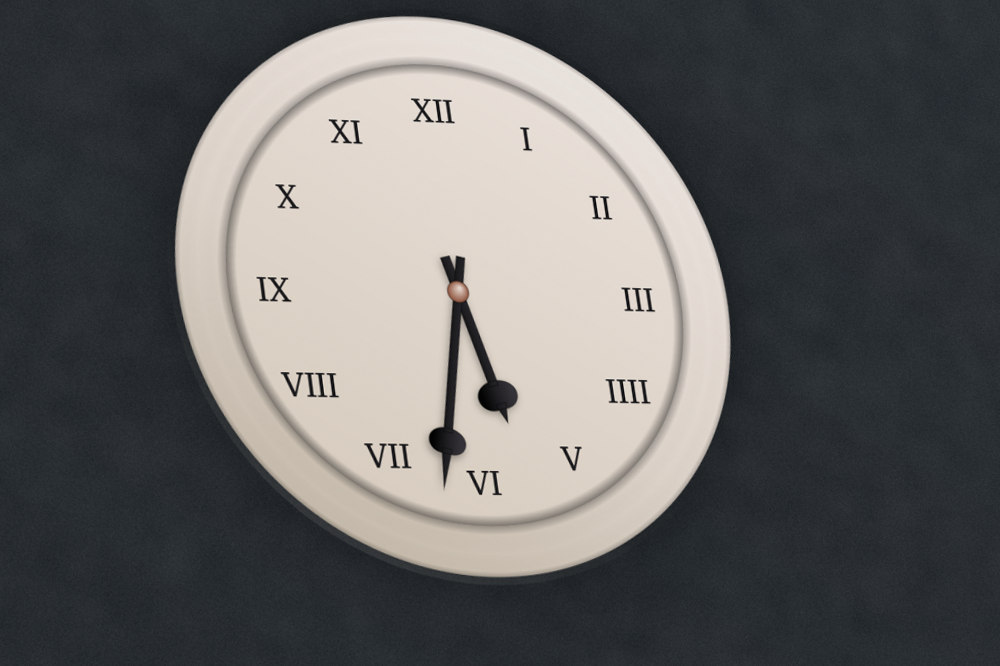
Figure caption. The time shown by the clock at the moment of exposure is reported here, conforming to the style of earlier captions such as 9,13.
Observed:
5,32
